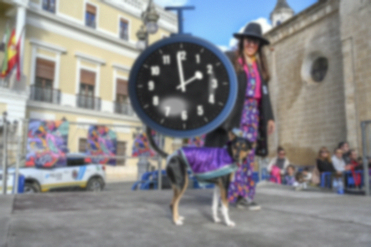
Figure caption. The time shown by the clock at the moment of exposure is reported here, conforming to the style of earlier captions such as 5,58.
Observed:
1,59
